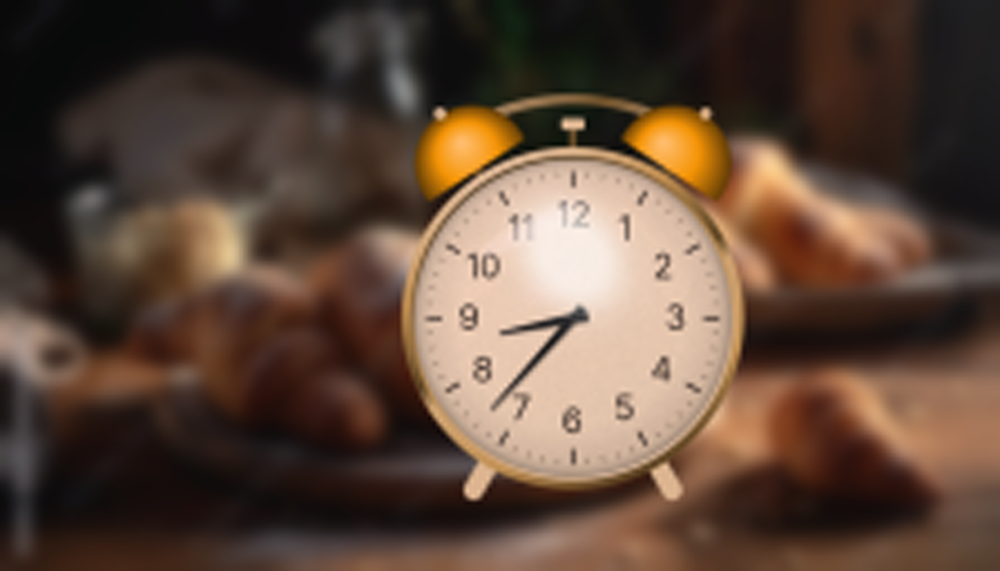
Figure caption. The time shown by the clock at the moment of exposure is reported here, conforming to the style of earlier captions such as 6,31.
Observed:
8,37
